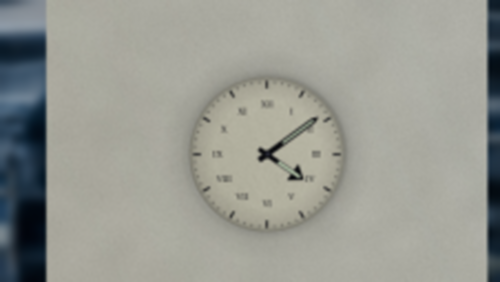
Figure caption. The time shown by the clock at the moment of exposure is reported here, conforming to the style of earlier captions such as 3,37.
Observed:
4,09
